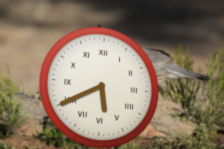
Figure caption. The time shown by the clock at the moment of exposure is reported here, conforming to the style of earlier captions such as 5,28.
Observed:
5,40
